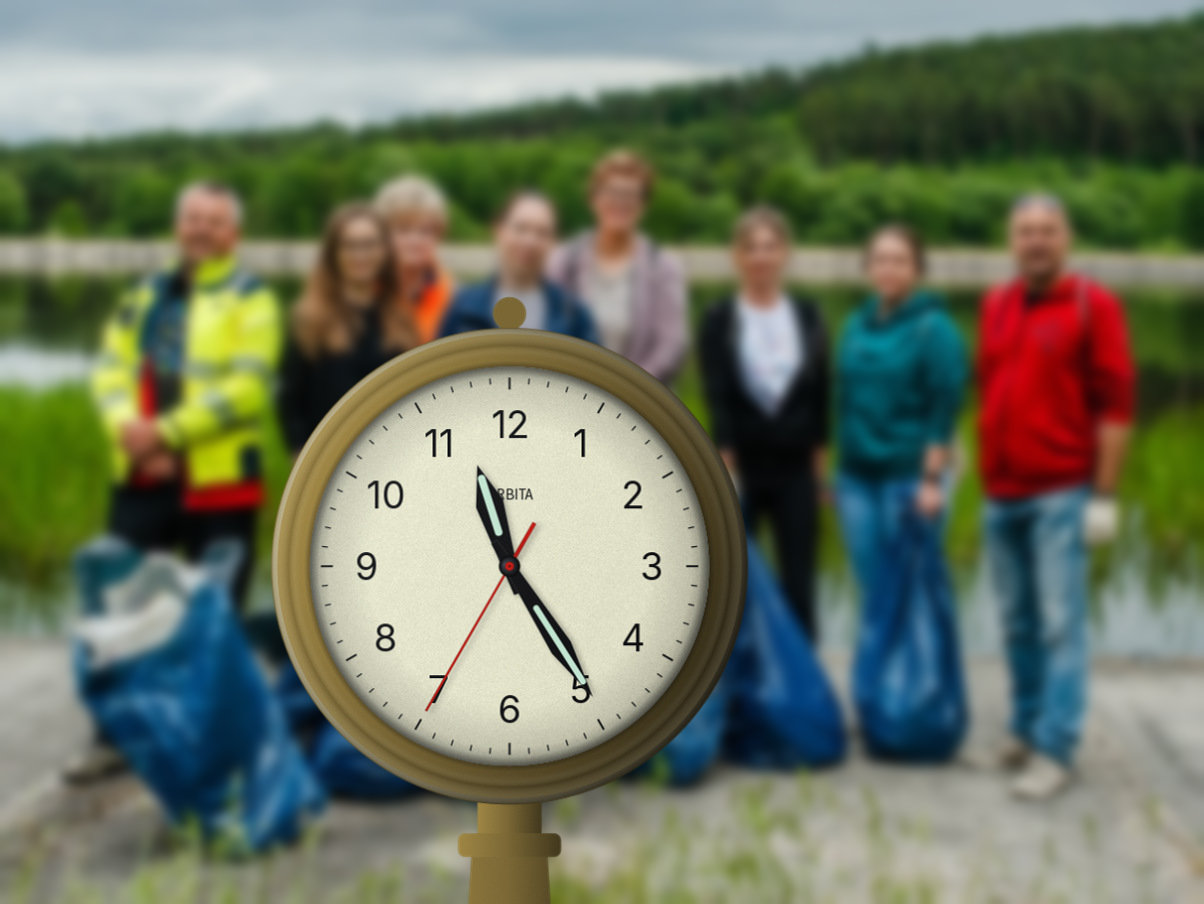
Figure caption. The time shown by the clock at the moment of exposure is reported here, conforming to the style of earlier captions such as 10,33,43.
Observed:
11,24,35
